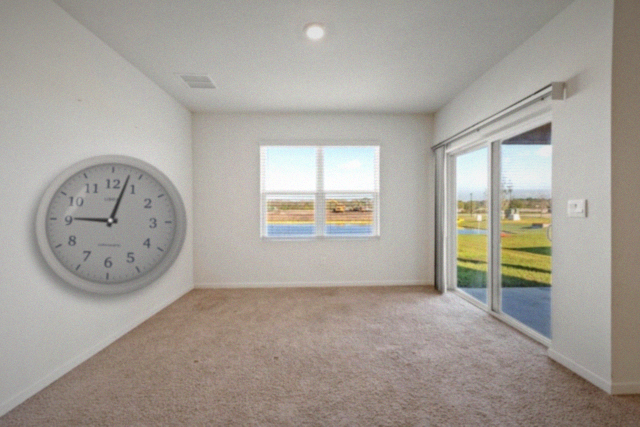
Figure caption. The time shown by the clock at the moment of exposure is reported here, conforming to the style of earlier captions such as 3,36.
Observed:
9,03
